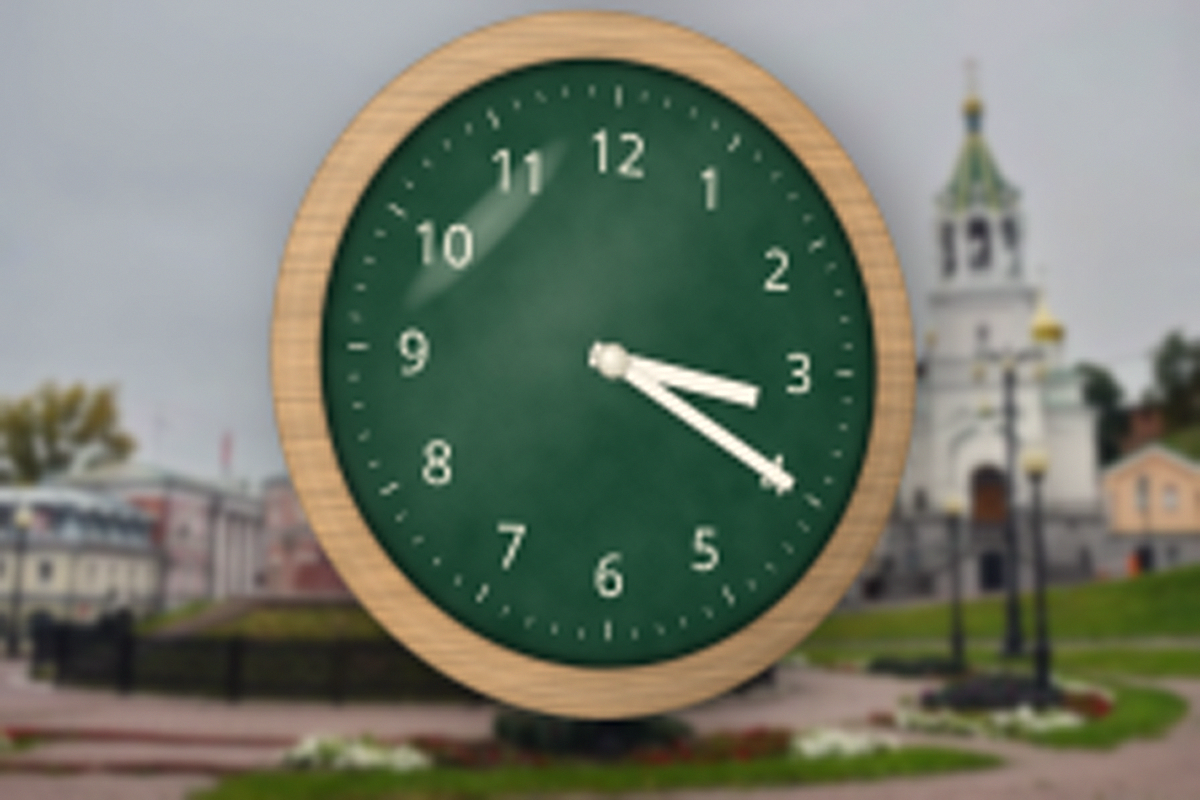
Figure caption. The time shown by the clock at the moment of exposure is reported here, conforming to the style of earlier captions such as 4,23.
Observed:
3,20
